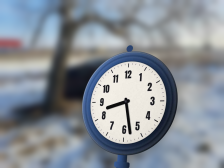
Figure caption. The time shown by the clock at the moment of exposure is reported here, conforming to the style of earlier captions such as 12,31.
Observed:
8,28
